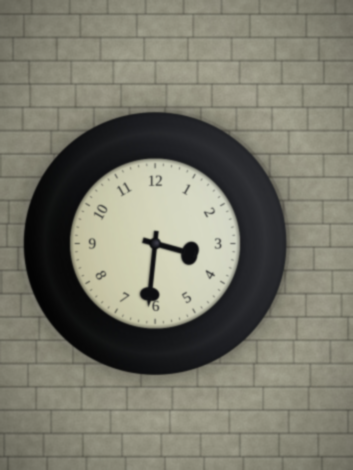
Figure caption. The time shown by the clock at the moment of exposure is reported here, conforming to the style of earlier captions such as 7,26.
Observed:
3,31
